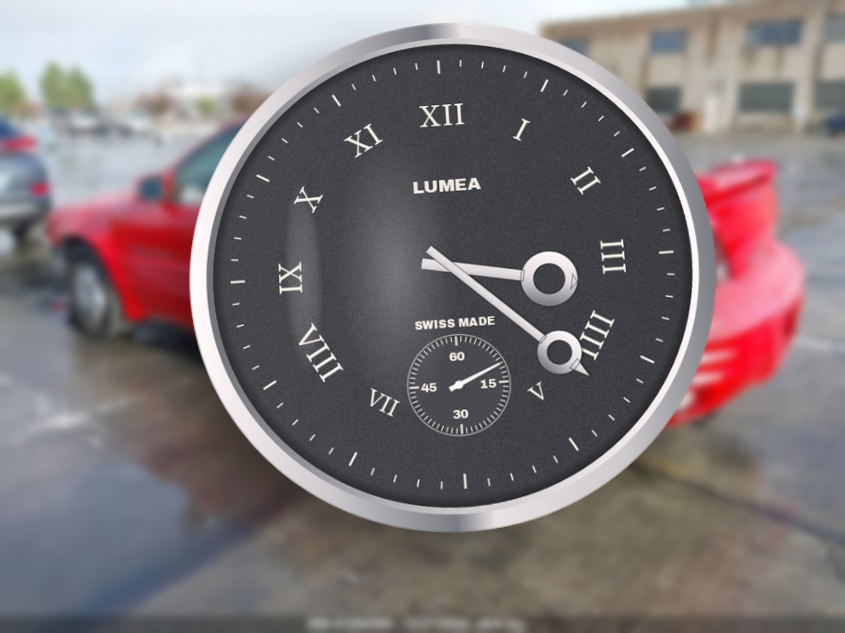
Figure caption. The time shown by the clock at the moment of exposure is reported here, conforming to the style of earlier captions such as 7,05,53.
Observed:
3,22,11
